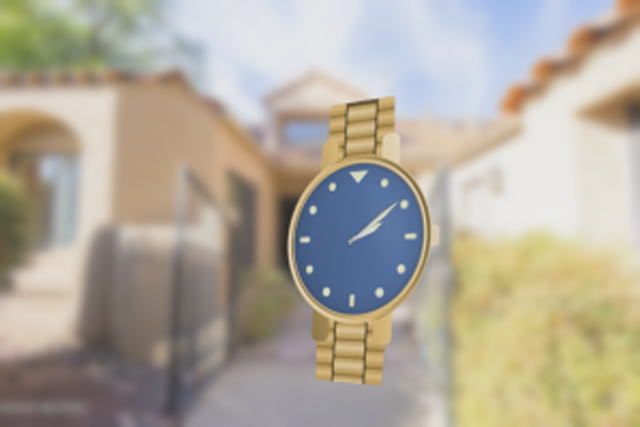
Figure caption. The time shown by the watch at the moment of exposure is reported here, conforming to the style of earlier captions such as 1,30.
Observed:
2,09
